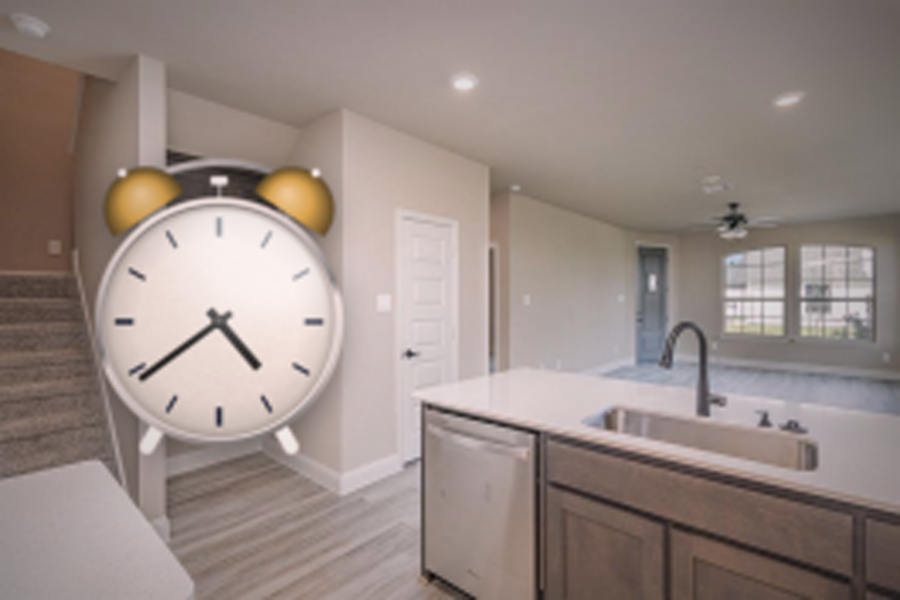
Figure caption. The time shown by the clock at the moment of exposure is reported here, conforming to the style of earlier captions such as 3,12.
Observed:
4,39
